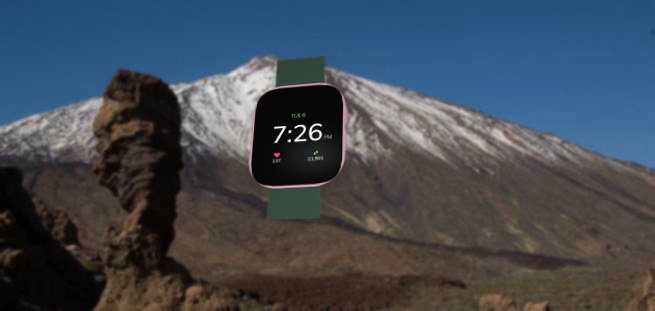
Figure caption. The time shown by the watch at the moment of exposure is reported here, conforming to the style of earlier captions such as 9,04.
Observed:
7,26
